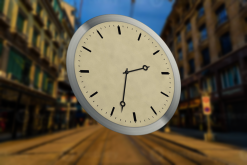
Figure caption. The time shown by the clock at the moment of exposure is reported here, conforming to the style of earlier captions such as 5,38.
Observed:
2,33
